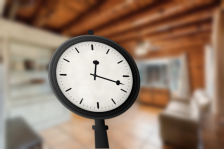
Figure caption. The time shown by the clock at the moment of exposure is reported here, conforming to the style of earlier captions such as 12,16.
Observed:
12,18
